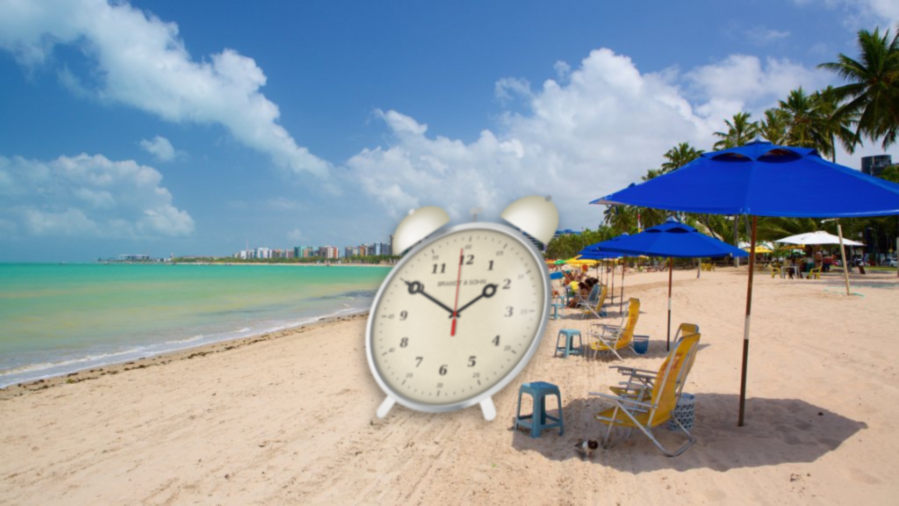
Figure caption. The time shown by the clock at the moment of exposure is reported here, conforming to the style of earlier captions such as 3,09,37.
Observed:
1,49,59
